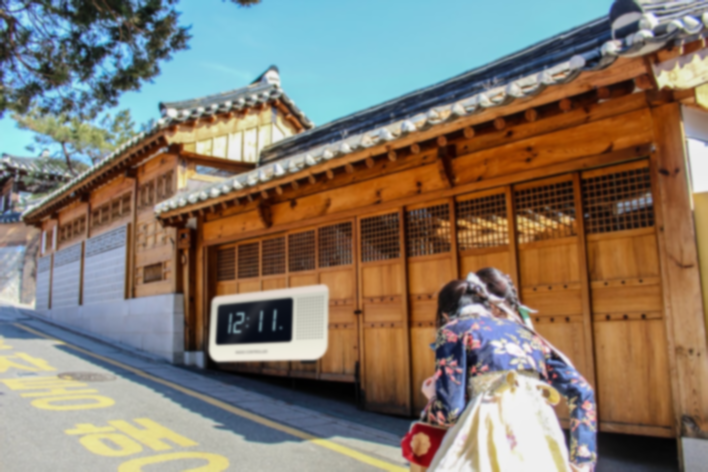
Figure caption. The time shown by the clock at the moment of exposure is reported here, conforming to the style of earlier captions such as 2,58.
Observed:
12,11
